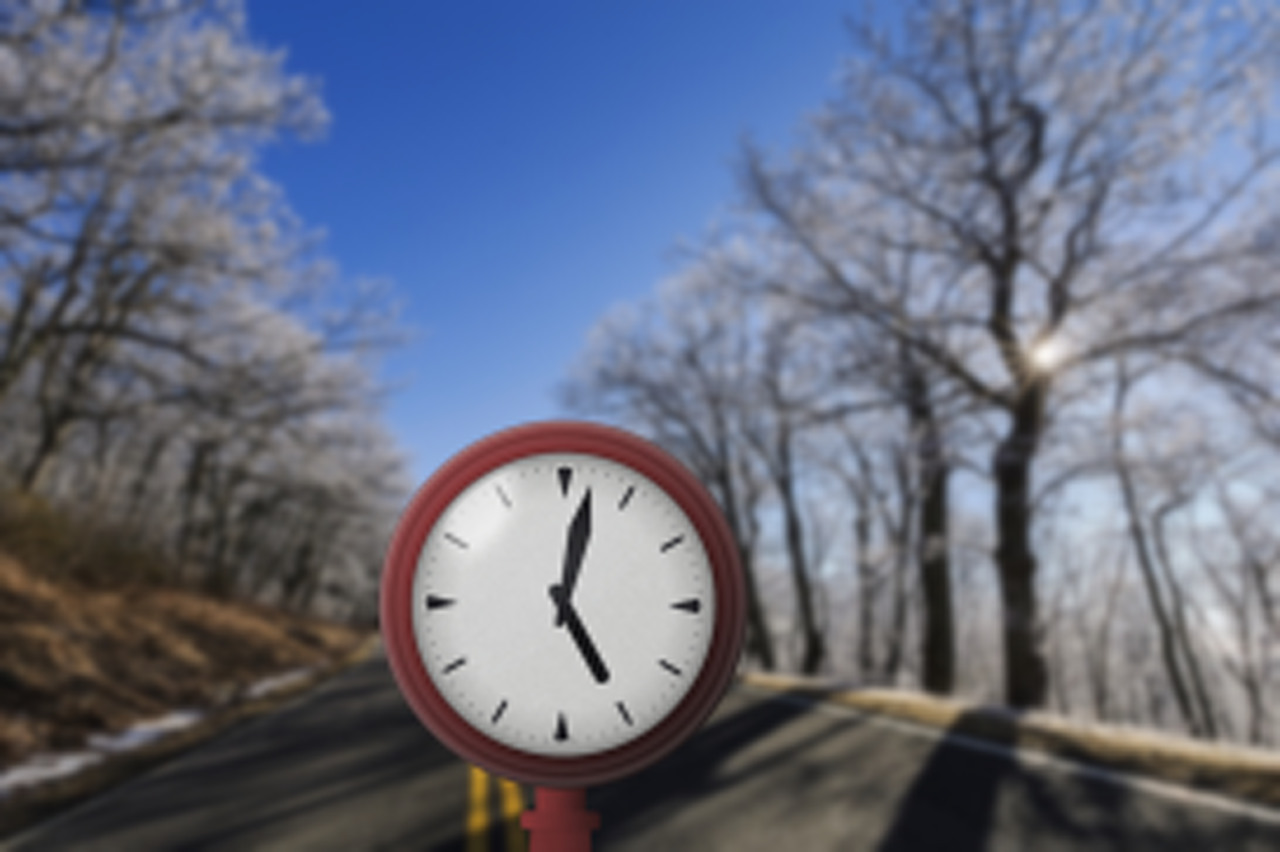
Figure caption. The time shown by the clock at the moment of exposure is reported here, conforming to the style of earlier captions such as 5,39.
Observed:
5,02
